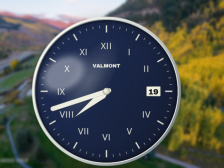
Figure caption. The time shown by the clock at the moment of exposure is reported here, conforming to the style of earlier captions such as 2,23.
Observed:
7,42
